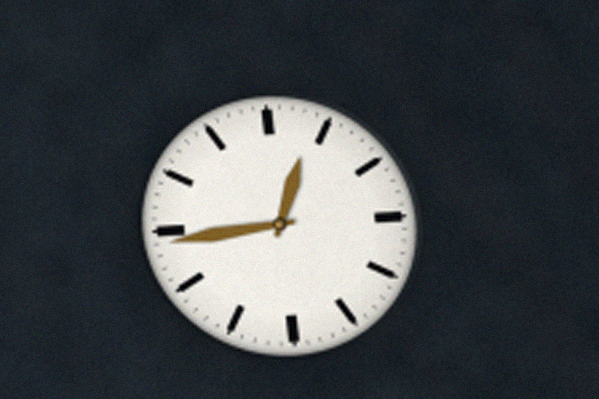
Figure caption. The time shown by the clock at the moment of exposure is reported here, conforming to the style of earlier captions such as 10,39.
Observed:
12,44
